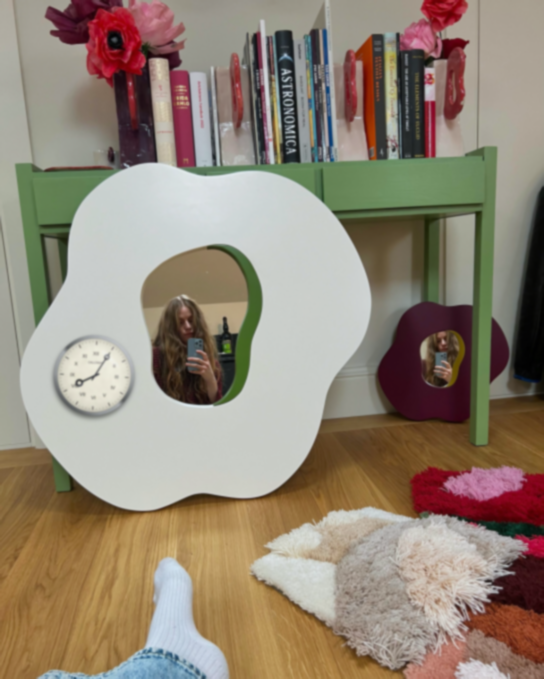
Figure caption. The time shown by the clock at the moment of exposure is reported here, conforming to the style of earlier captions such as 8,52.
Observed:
8,05
